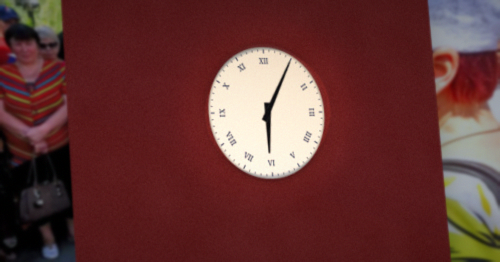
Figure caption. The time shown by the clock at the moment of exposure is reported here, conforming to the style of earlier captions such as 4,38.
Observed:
6,05
